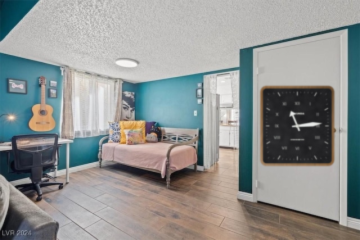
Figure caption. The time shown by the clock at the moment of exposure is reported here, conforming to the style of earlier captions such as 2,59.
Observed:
11,14
